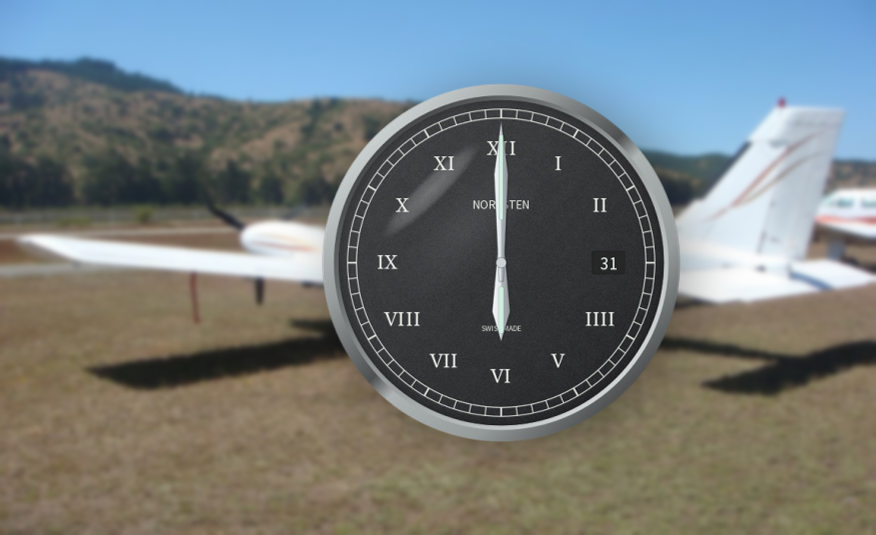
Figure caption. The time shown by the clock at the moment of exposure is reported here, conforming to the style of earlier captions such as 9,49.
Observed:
6,00
